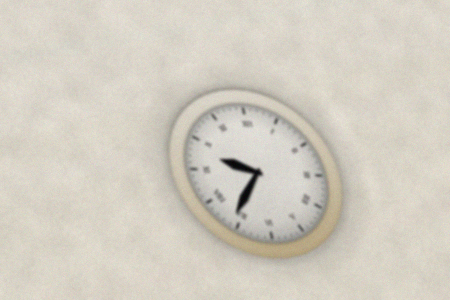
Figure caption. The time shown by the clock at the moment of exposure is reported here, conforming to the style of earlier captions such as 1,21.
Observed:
9,36
